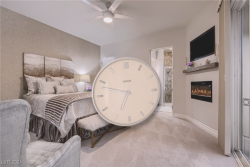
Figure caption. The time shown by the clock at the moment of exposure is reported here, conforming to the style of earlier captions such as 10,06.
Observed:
6,48
